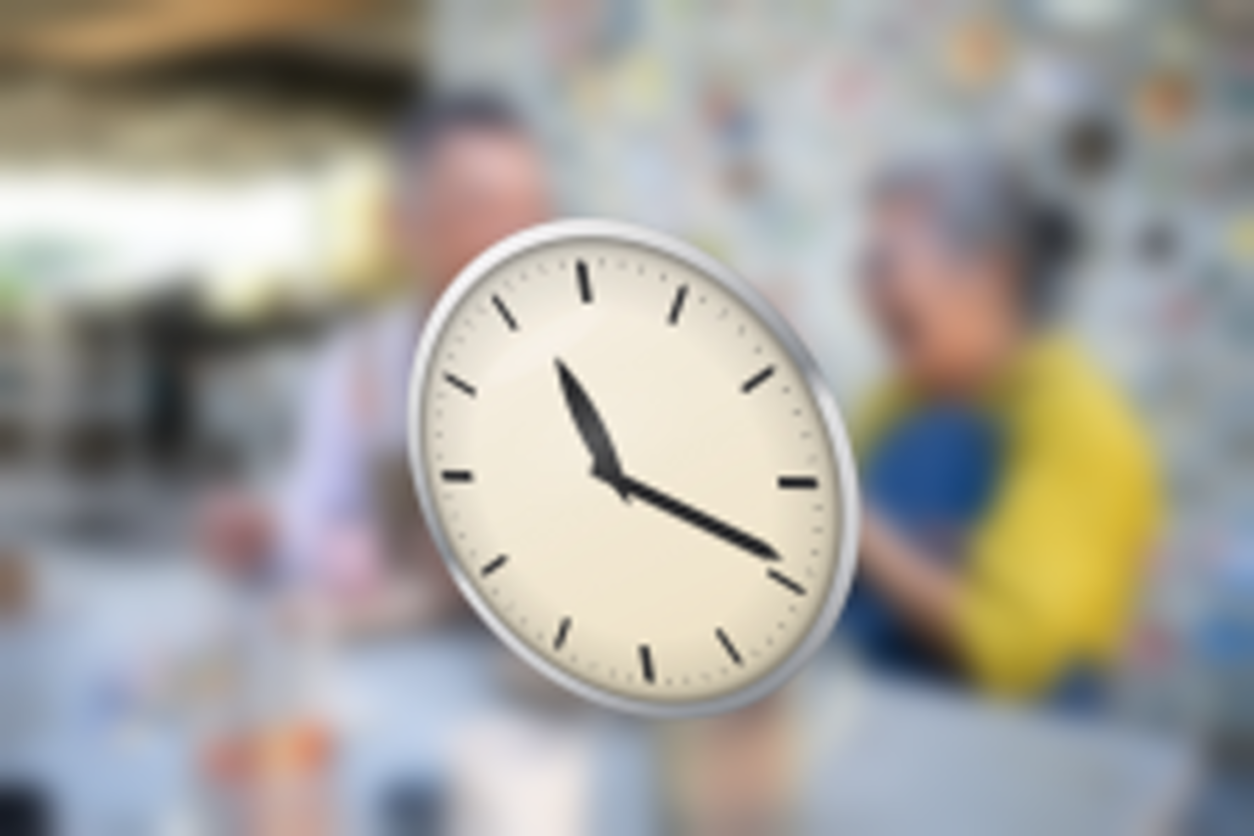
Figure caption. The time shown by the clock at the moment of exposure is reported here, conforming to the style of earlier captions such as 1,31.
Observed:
11,19
